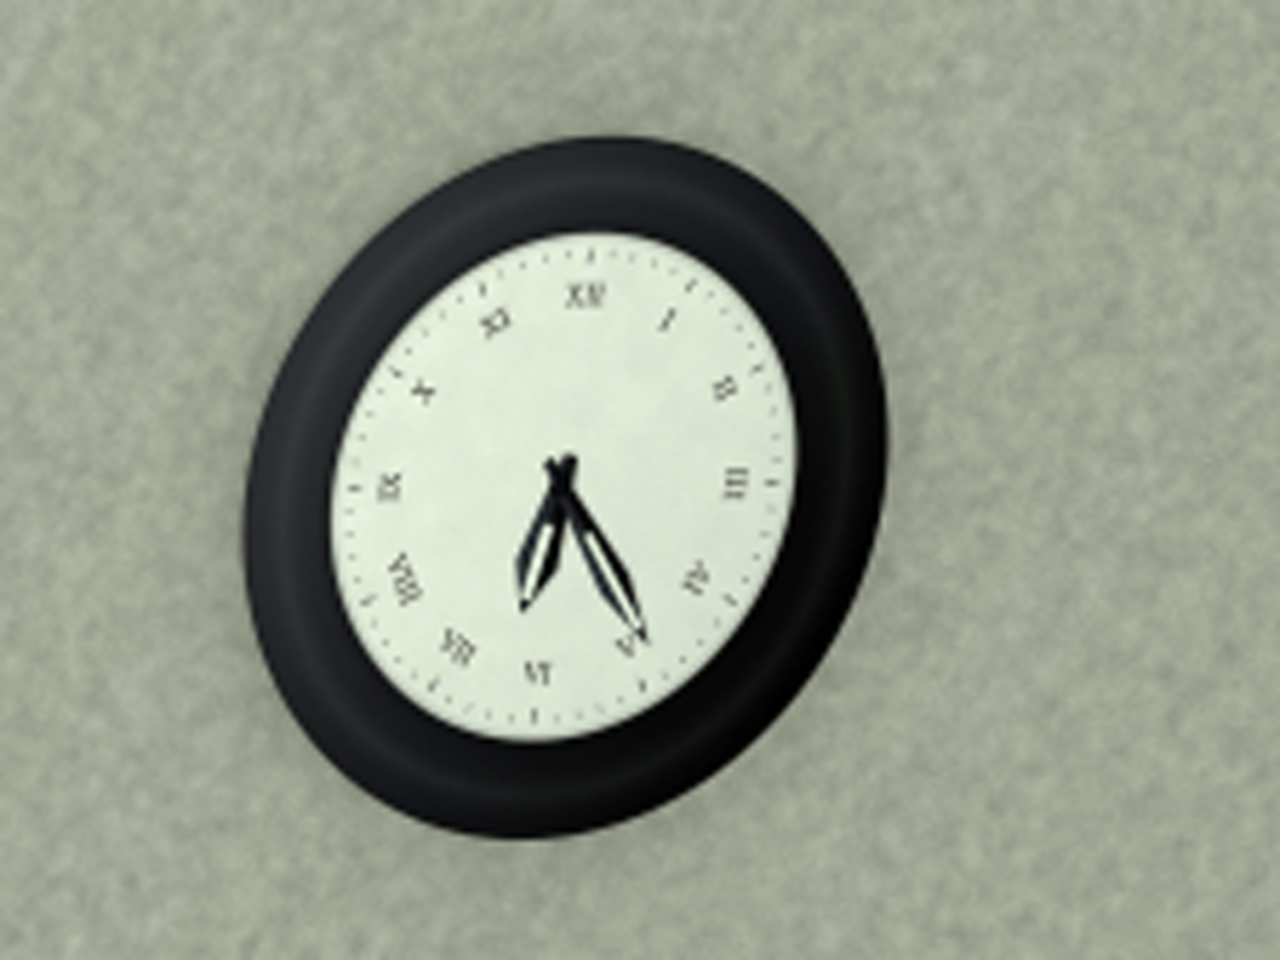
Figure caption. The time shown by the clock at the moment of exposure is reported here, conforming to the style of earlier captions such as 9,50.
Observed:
6,24
